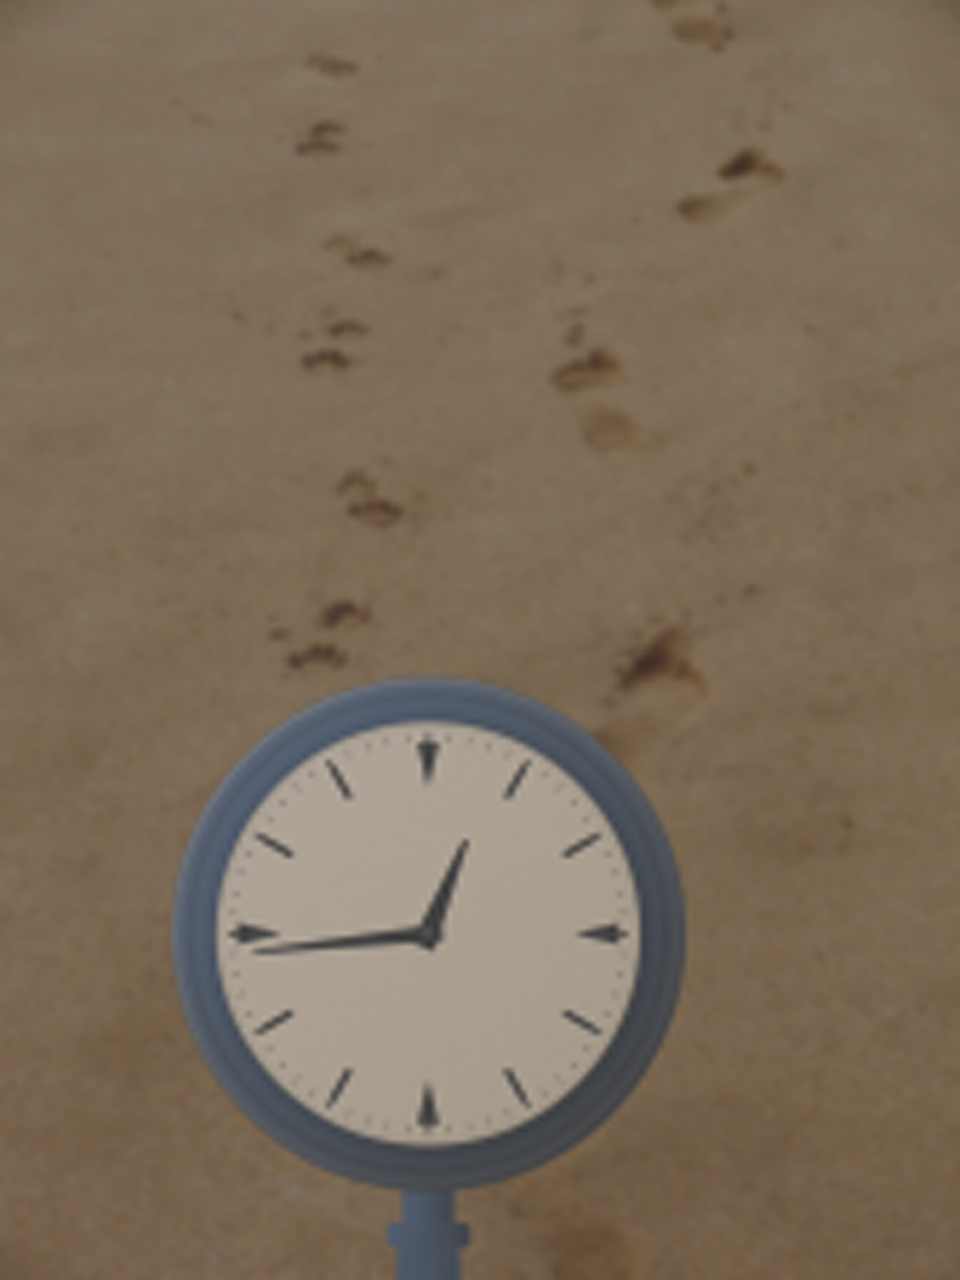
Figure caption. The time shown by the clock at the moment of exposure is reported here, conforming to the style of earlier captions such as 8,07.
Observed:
12,44
